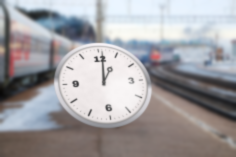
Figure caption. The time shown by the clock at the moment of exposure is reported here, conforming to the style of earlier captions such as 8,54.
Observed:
1,01
